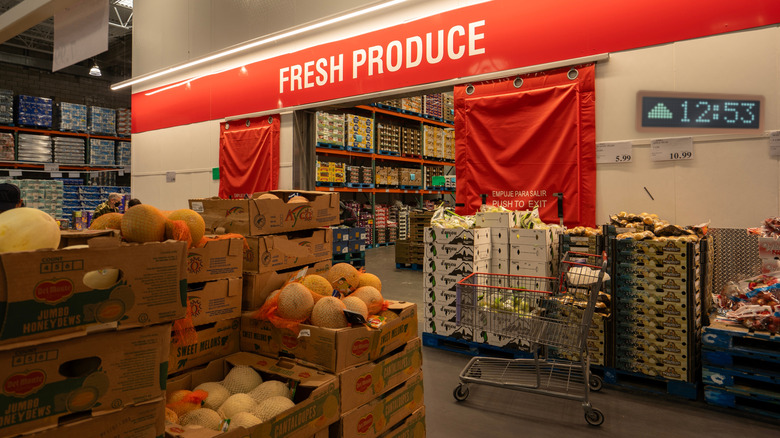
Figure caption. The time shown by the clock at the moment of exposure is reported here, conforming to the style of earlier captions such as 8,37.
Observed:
12,53
